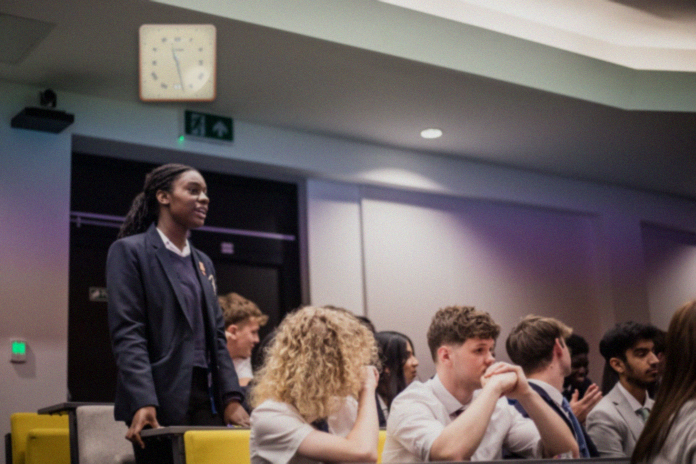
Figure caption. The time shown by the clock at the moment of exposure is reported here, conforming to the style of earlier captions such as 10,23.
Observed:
11,28
